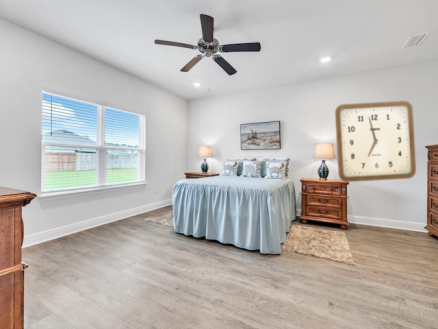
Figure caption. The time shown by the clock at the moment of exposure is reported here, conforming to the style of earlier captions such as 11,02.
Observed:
6,58
